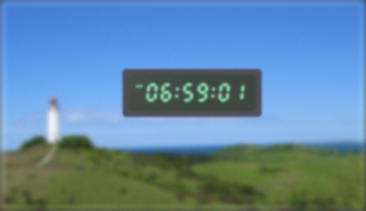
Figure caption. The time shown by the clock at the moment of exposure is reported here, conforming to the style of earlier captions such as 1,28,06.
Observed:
6,59,01
